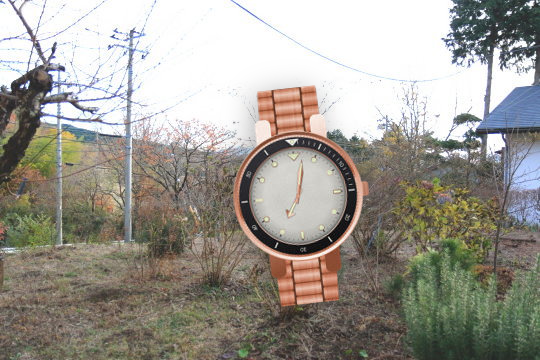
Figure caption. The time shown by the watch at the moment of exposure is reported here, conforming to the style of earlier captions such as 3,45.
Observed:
7,02
